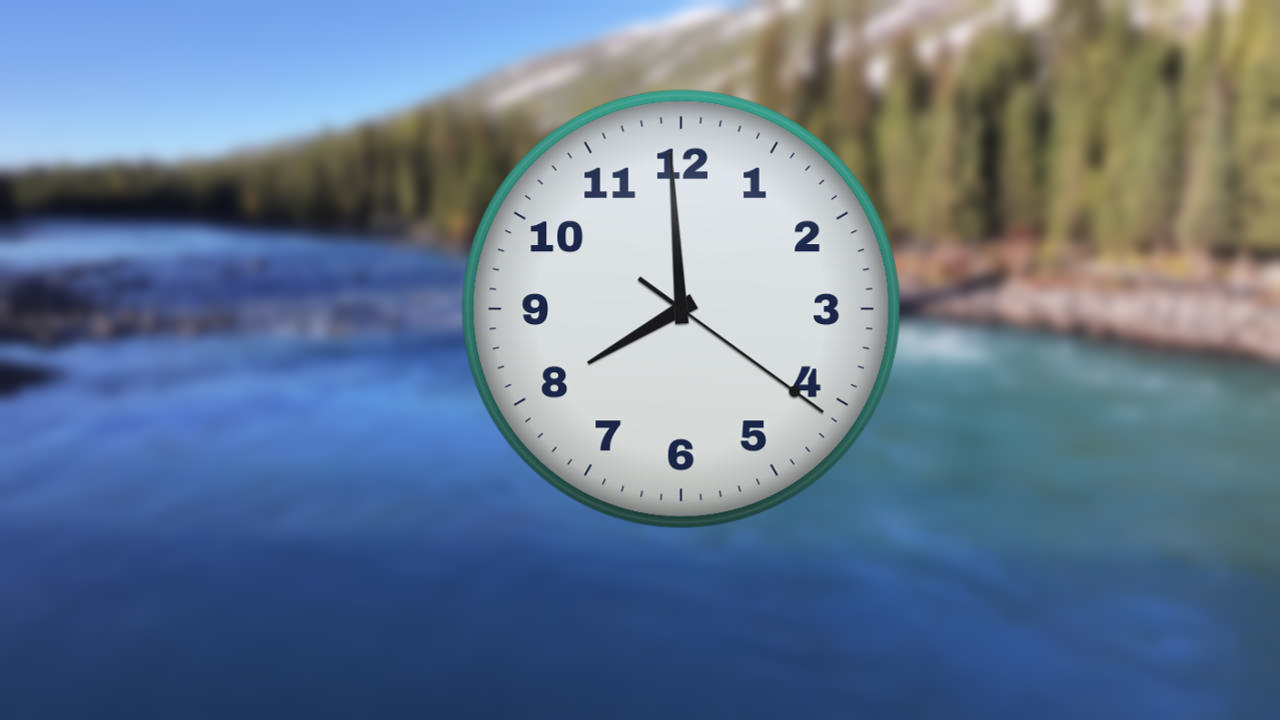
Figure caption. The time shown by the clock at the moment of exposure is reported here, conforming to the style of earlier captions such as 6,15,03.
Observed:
7,59,21
